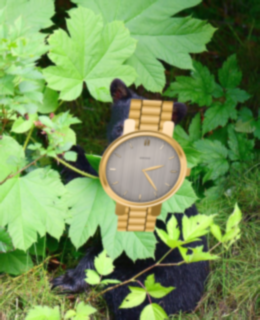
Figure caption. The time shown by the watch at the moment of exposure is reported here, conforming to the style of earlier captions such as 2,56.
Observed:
2,24
